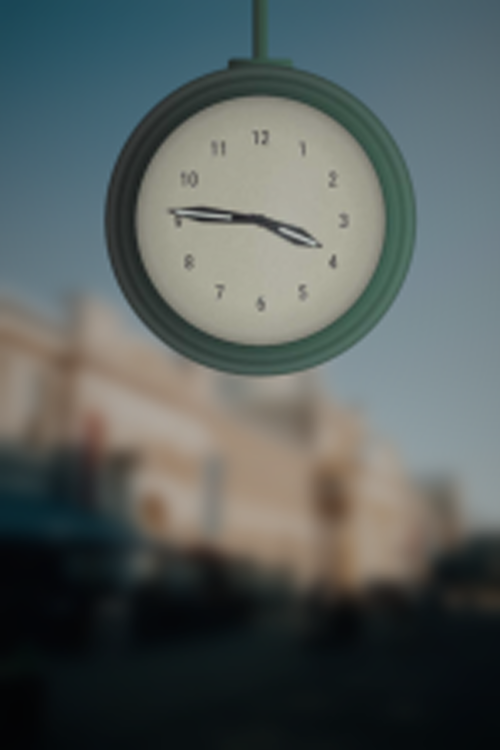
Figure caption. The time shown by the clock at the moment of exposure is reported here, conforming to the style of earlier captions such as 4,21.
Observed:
3,46
